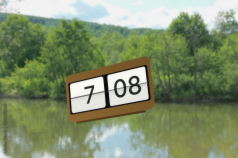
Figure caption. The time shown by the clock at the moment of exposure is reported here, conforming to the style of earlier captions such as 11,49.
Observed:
7,08
